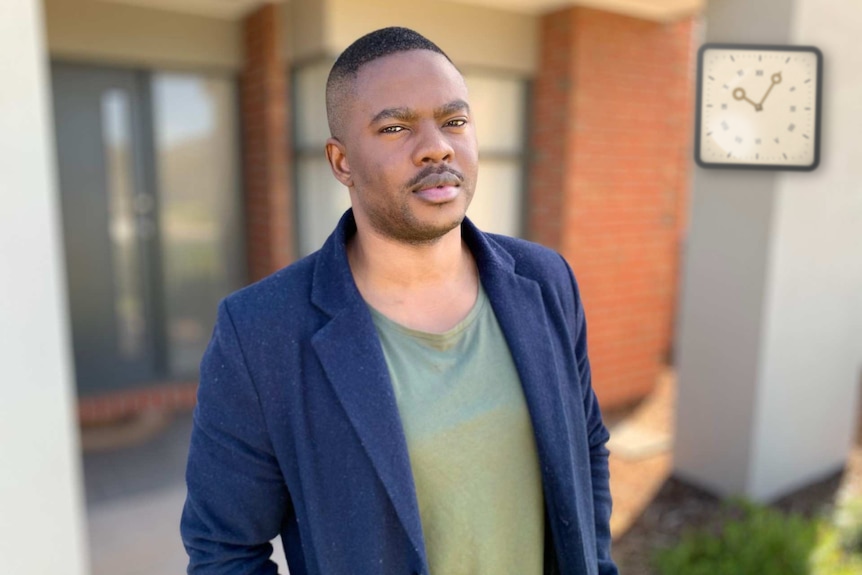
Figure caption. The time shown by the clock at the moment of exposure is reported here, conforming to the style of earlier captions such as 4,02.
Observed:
10,05
